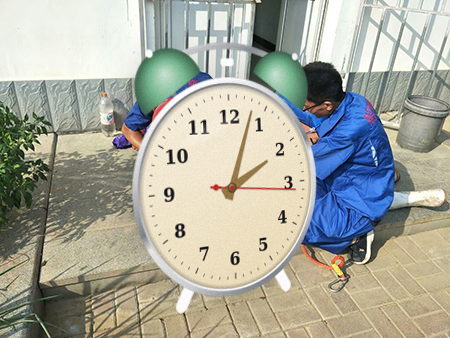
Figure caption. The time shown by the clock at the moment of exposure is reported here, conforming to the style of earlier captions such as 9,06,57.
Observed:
2,03,16
